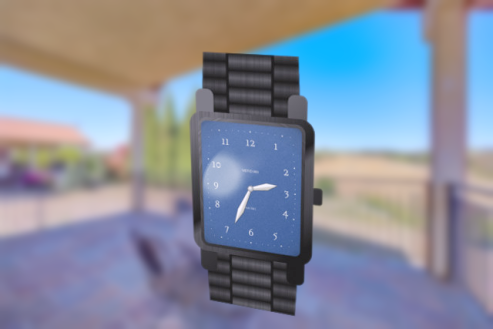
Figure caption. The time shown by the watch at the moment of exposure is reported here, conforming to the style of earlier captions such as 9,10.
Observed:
2,34
